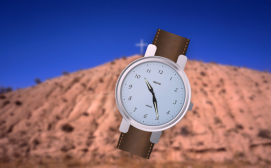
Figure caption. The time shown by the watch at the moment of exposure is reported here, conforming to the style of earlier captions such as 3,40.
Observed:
10,25
